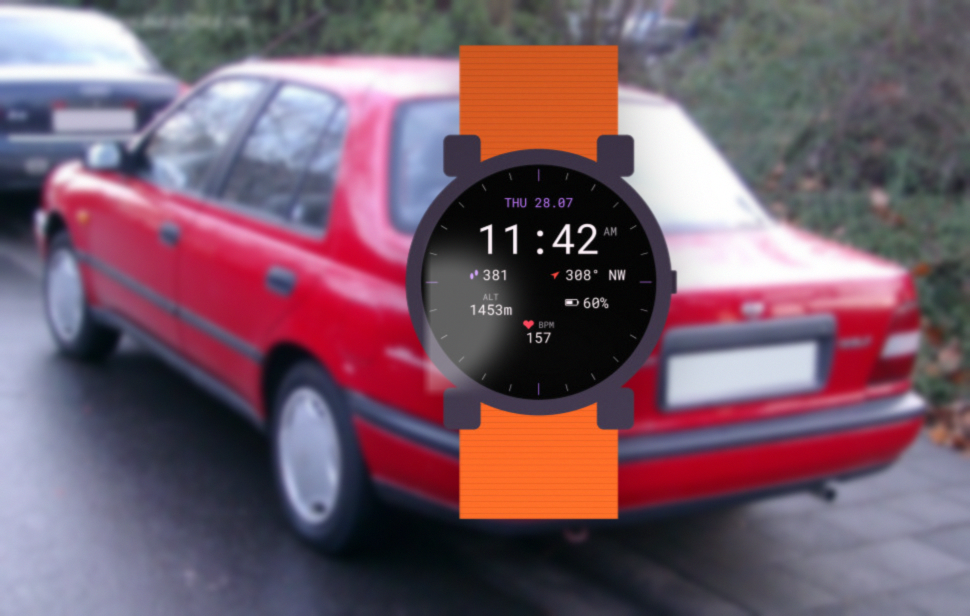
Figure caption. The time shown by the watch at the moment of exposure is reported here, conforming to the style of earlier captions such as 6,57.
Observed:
11,42
